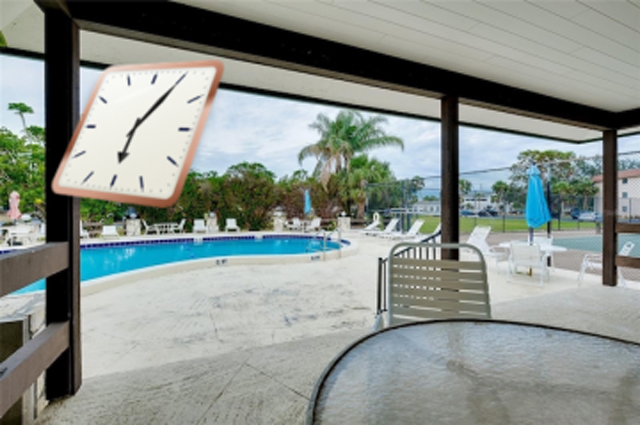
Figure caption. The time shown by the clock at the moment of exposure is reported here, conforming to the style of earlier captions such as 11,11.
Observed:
6,05
